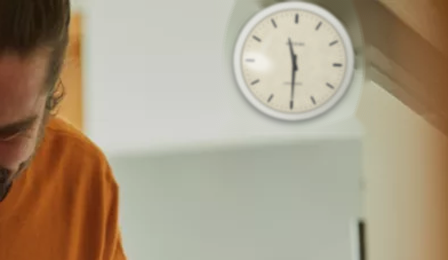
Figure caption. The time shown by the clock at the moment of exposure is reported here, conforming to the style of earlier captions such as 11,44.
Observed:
11,30
